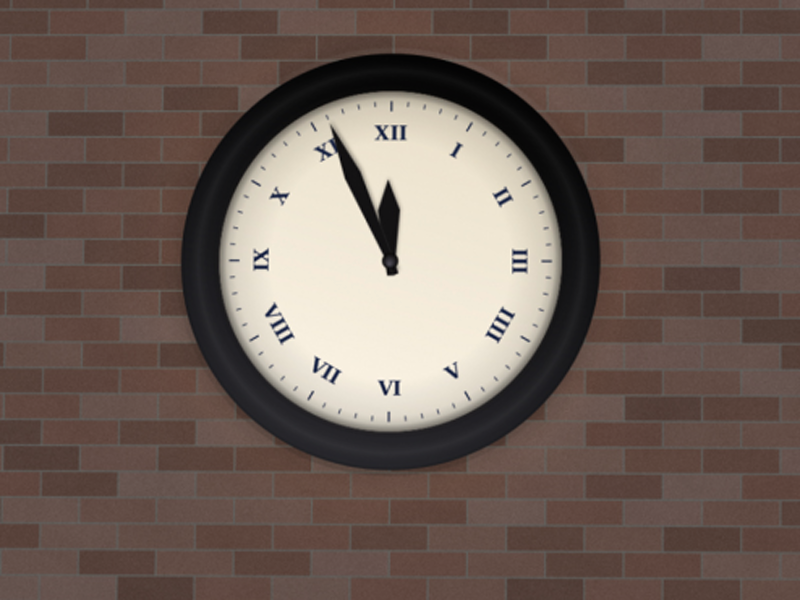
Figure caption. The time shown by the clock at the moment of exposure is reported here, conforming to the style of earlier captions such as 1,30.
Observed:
11,56
